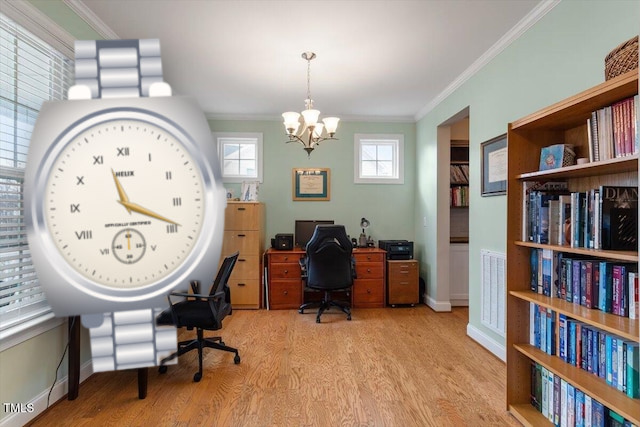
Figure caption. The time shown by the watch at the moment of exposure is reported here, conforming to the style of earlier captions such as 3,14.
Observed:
11,19
